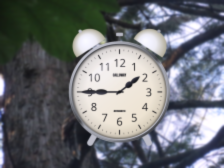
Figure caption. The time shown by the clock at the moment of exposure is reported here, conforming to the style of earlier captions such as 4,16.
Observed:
1,45
